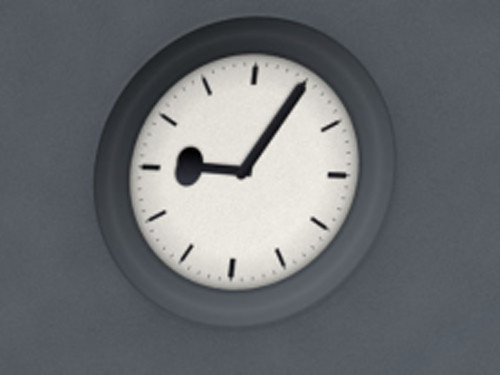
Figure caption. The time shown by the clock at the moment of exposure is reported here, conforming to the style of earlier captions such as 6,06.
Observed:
9,05
